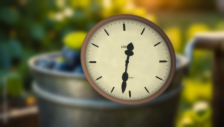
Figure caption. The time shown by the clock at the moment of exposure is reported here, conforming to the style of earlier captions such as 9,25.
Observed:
12,32
